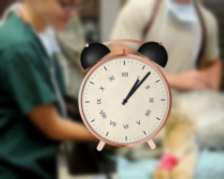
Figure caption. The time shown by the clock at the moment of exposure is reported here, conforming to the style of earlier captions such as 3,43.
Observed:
1,07
